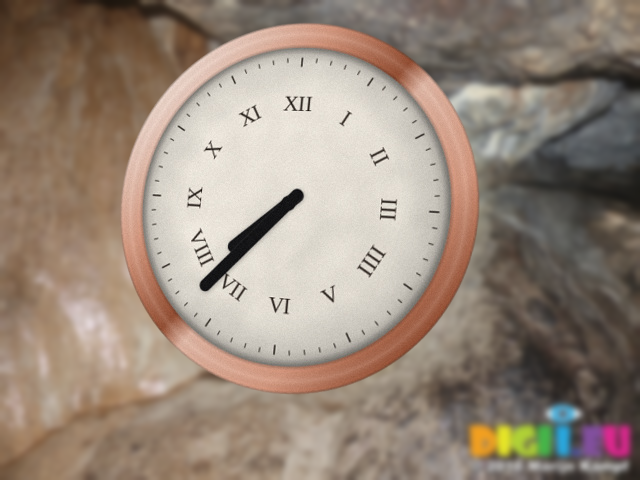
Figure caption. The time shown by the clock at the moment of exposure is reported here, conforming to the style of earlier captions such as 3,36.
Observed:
7,37
